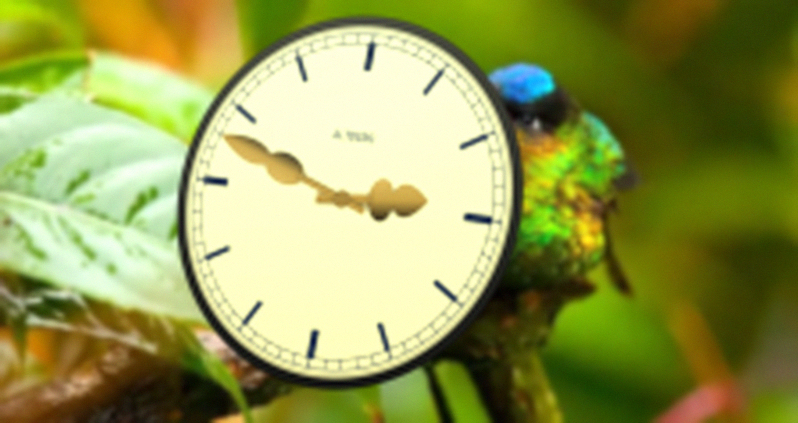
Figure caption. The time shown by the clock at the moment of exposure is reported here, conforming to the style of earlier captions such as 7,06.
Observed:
2,48
